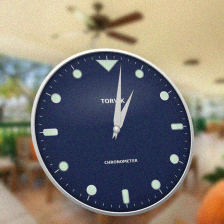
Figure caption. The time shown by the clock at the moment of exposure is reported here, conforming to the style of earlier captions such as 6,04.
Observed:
1,02
